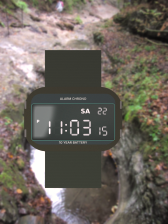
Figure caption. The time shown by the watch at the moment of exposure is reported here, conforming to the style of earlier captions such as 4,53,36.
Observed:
11,03,15
